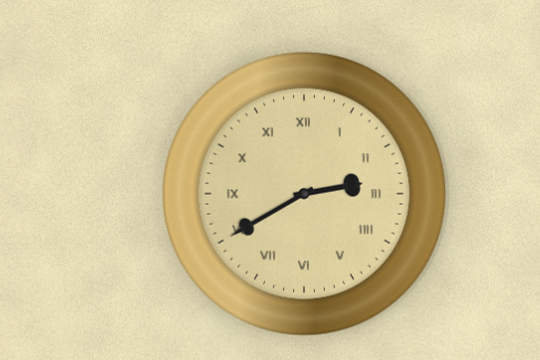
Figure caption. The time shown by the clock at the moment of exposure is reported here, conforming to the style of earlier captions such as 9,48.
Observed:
2,40
